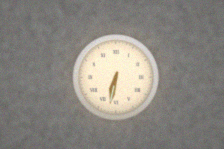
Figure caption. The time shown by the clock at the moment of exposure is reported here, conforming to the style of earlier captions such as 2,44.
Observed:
6,32
